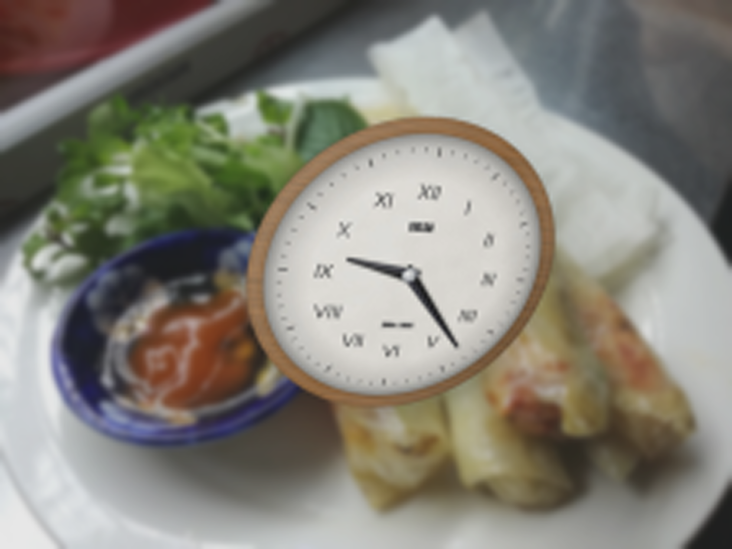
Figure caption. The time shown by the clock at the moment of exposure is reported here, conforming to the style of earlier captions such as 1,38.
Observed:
9,23
